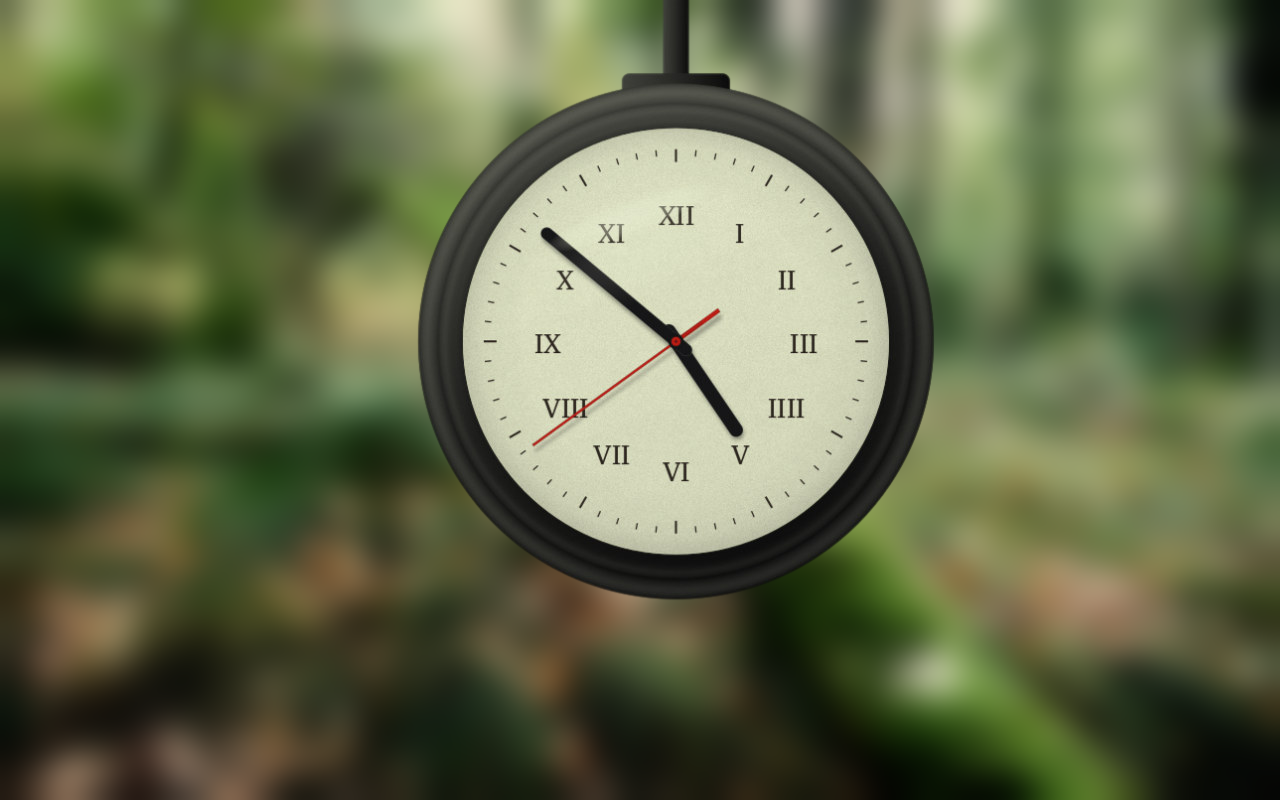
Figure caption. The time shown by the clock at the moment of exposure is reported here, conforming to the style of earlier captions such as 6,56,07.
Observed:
4,51,39
